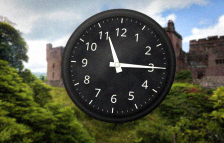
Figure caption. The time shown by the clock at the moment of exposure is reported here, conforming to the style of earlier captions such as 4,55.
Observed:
11,15
